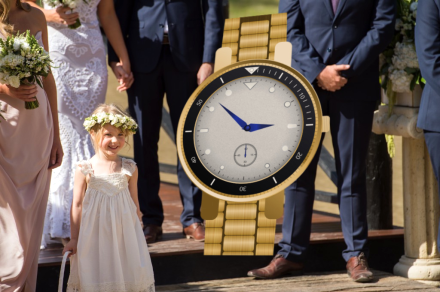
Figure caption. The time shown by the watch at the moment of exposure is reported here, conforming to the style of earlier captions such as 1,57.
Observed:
2,52
